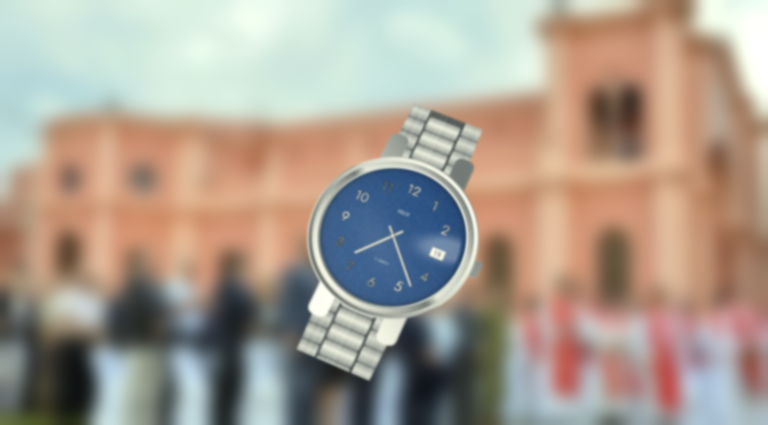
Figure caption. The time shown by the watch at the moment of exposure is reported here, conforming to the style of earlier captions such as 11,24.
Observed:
7,23
